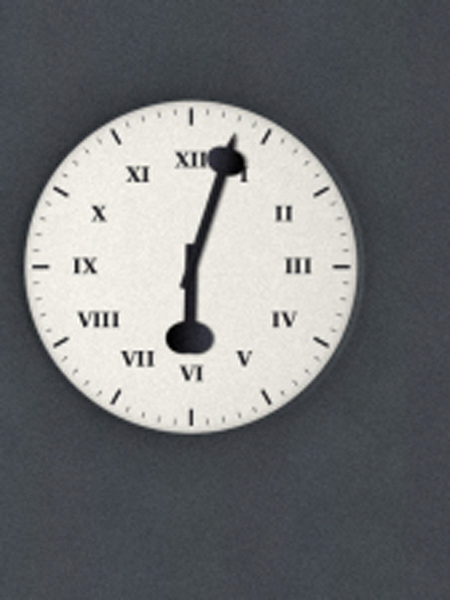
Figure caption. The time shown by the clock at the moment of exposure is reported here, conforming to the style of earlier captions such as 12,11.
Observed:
6,03
